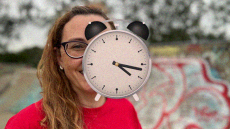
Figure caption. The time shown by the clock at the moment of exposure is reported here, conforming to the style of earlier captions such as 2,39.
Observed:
4,17
